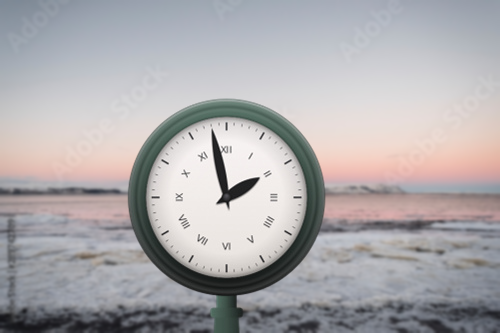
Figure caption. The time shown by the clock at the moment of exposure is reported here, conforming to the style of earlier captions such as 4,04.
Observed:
1,58
